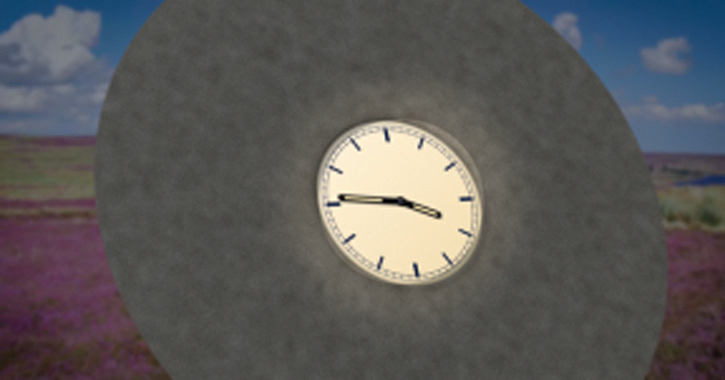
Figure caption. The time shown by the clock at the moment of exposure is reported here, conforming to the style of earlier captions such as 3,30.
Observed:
3,46
